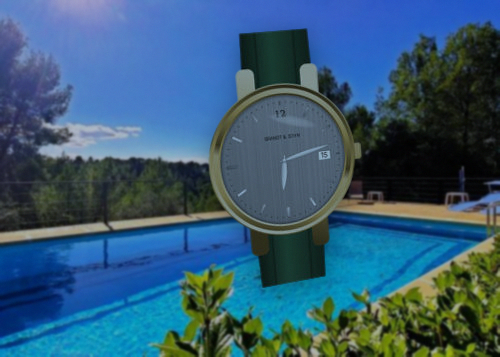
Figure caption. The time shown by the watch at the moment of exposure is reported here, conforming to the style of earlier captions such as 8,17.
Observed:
6,13
